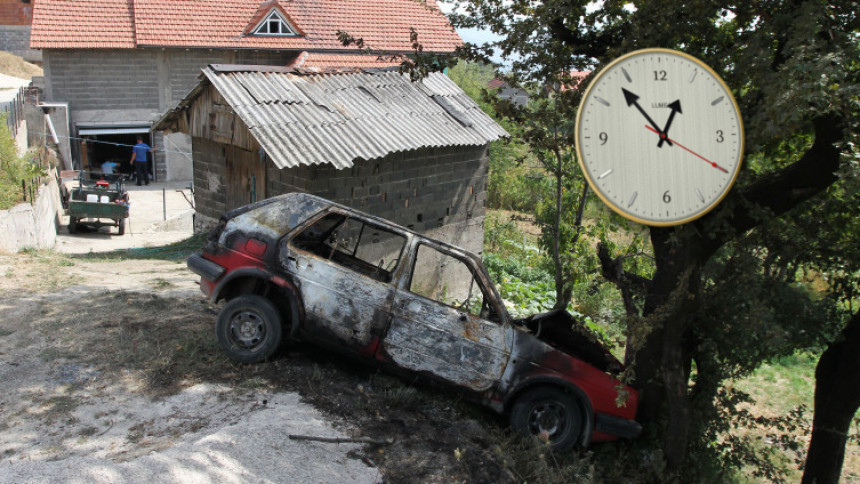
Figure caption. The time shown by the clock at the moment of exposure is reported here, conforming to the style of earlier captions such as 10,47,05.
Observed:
12,53,20
